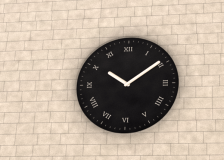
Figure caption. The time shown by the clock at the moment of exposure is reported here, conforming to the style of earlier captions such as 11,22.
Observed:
10,09
